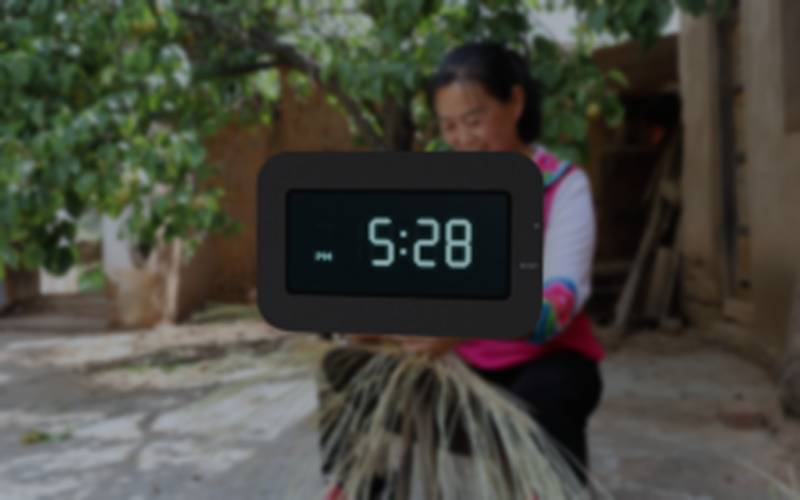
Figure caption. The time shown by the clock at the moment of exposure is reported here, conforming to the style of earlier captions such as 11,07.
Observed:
5,28
